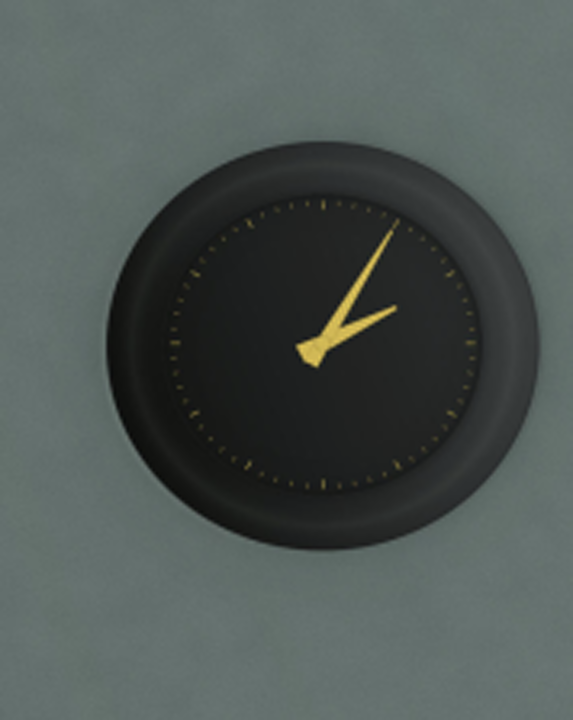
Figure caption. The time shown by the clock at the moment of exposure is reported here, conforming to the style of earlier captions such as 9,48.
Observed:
2,05
